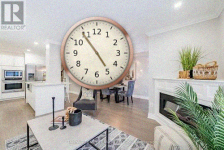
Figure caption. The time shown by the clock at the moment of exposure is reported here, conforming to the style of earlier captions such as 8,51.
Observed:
4,54
